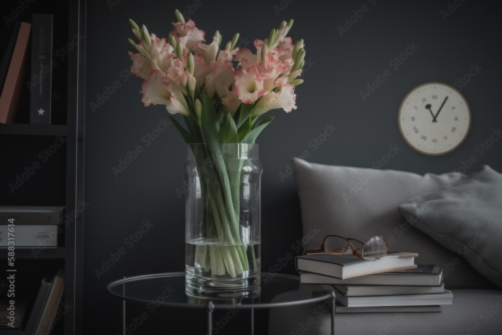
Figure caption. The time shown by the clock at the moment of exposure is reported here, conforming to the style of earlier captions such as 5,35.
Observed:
11,05
